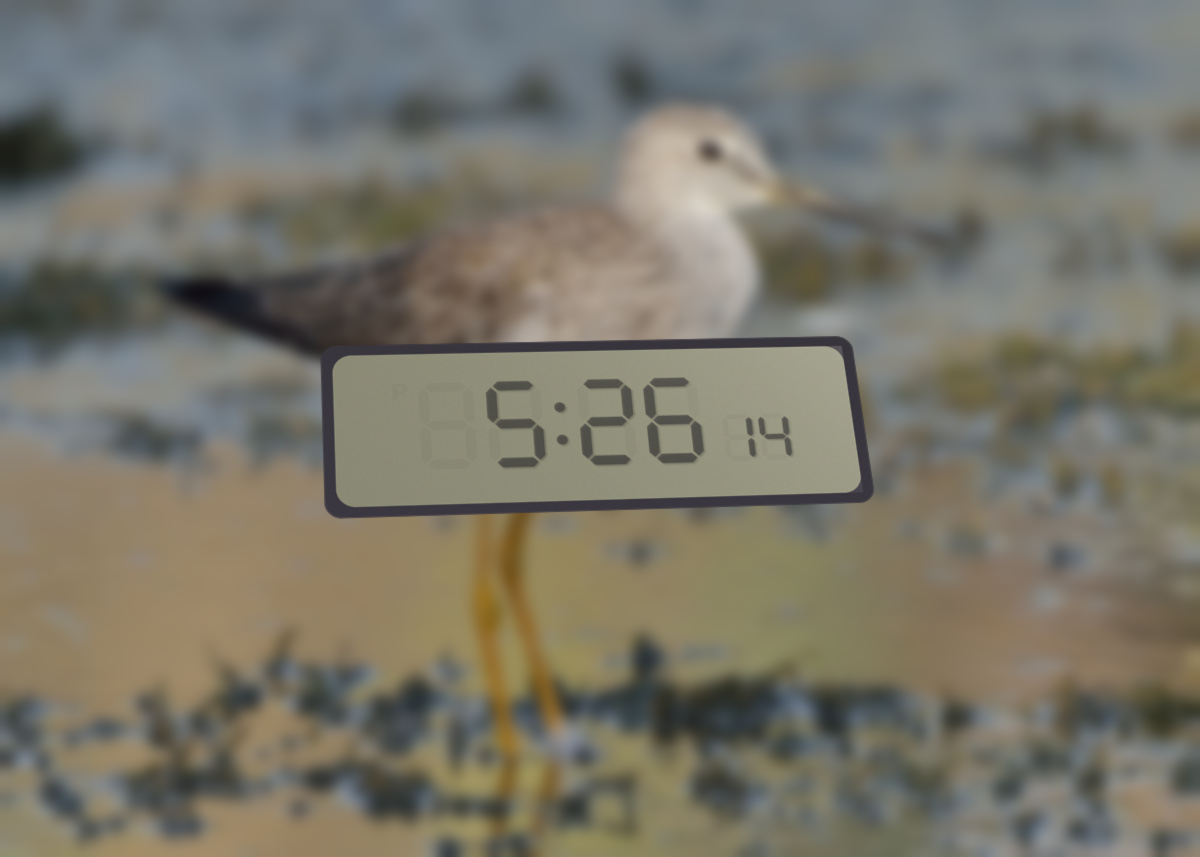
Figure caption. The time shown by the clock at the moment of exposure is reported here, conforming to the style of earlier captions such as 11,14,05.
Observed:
5,26,14
